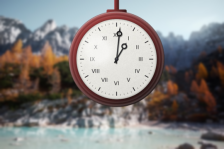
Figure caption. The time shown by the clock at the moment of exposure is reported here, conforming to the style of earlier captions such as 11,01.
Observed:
1,01
